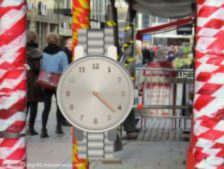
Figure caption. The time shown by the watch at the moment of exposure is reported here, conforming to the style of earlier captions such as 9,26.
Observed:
4,22
